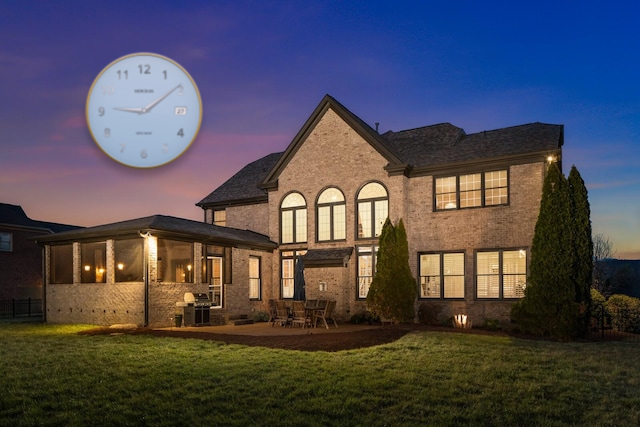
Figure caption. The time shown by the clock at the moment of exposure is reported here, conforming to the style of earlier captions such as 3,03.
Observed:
9,09
